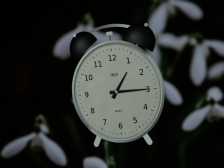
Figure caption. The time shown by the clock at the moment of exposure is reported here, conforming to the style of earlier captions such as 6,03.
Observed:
1,15
